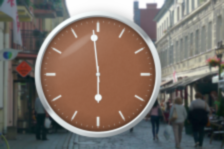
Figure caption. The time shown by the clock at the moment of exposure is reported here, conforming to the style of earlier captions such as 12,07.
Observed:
5,59
